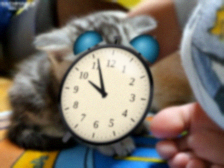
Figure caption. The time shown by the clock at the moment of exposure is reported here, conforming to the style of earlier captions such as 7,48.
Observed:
9,56
